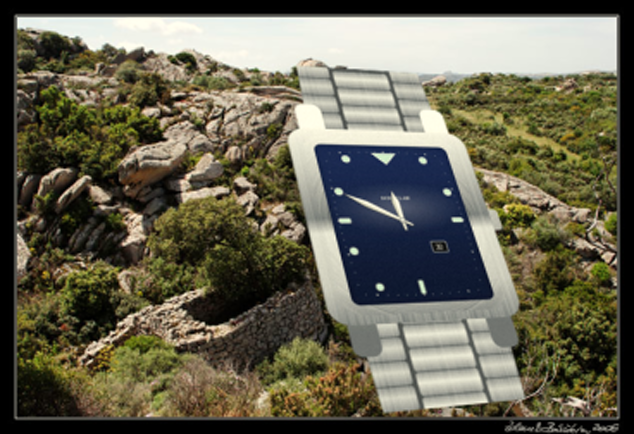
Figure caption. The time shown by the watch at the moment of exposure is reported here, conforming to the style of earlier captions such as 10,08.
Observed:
11,50
